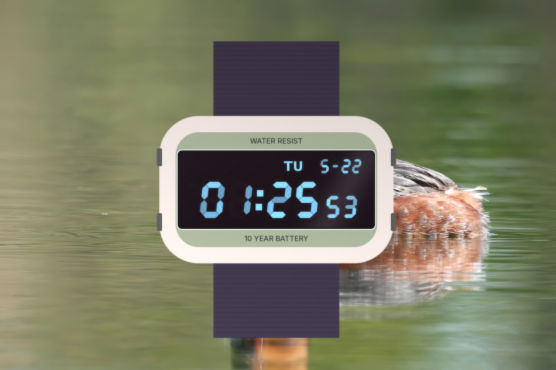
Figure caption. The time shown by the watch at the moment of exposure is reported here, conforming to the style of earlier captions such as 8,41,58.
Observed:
1,25,53
